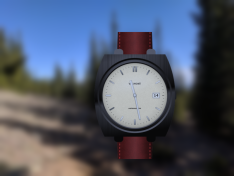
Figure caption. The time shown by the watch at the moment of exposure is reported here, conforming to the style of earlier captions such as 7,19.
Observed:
11,28
